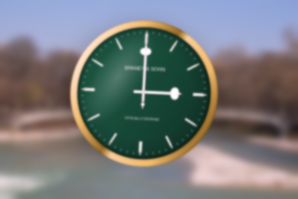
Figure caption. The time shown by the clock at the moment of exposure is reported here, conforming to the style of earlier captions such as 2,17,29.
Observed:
3,00,00
